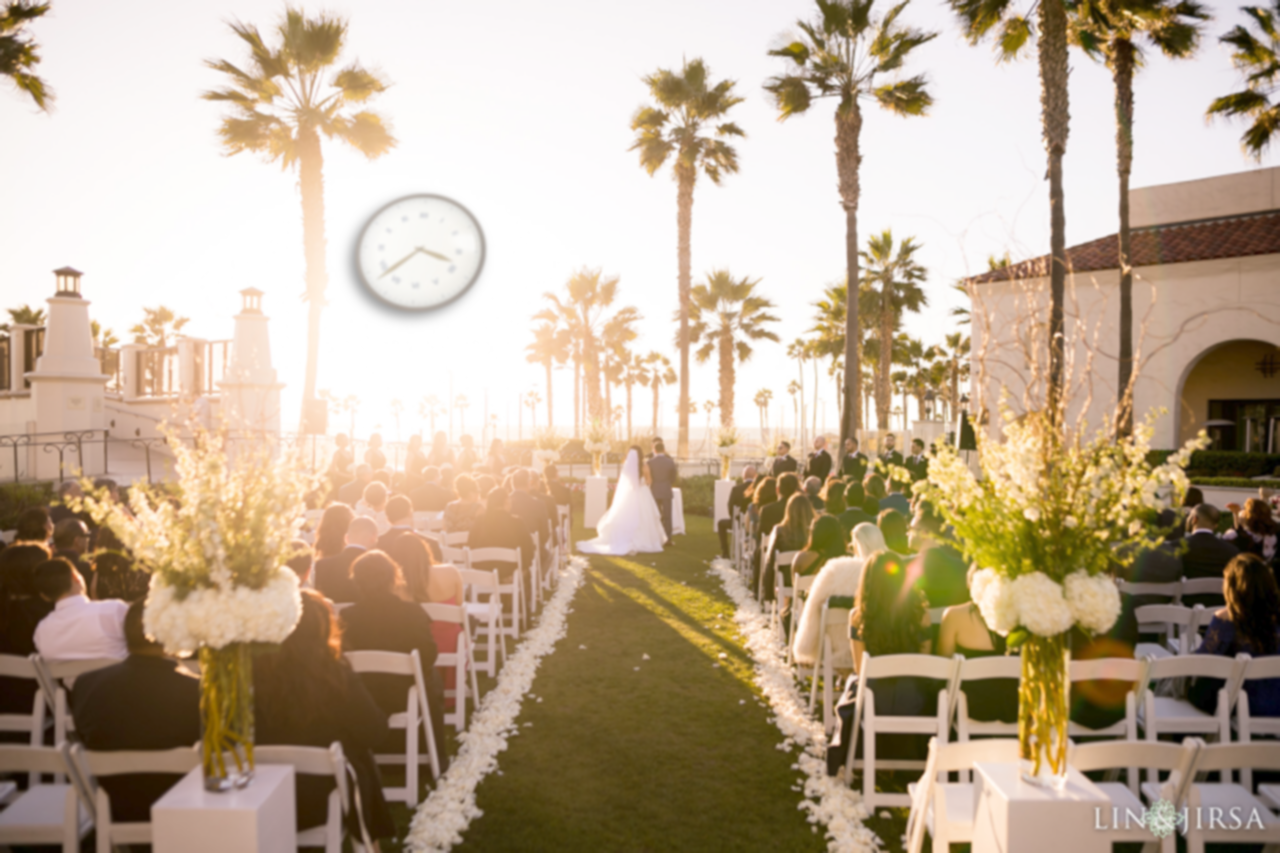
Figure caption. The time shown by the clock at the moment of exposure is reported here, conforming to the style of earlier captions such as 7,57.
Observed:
3,38
